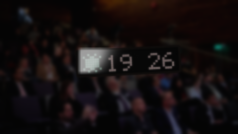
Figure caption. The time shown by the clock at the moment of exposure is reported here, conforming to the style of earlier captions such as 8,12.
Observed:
19,26
